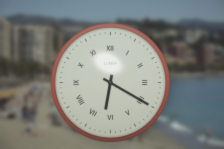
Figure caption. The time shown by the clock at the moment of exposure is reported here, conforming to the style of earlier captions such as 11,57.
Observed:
6,20
